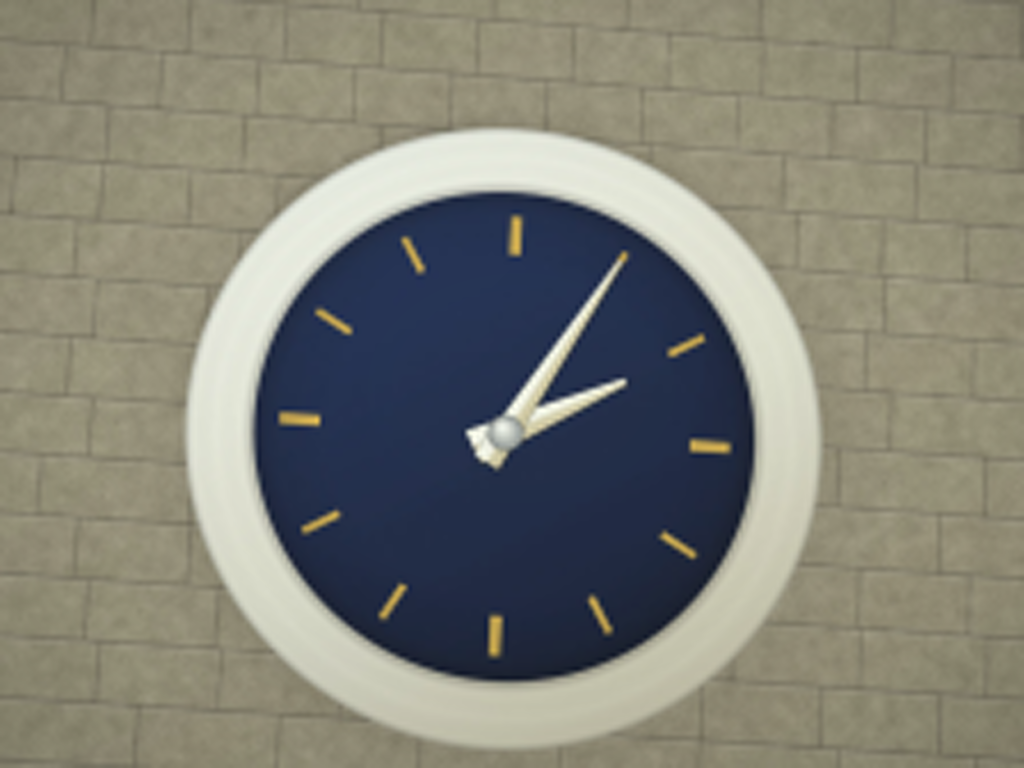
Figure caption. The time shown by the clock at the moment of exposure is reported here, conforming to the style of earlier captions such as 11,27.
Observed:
2,05
